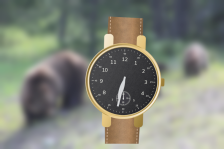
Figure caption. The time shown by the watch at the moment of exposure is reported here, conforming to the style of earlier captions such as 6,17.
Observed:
6,32
